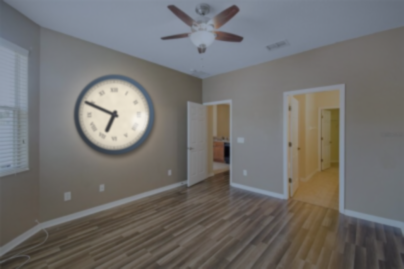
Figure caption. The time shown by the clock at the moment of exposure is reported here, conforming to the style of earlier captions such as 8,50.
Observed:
6,49
